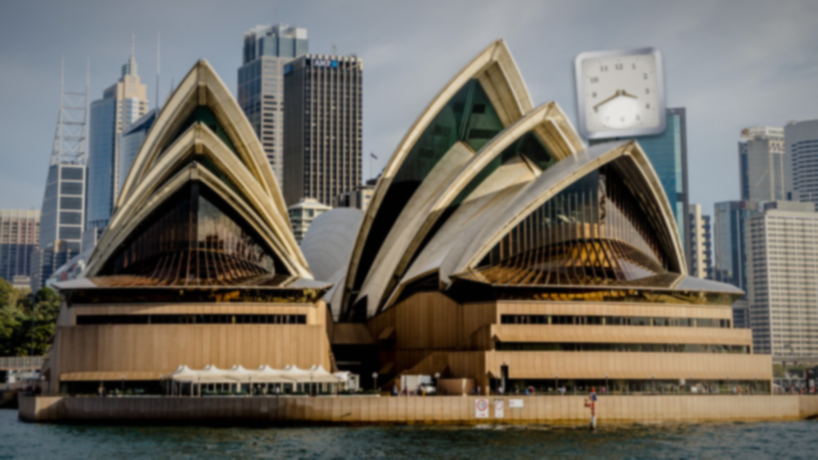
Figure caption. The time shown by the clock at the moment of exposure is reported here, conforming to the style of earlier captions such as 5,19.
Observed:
3,41
